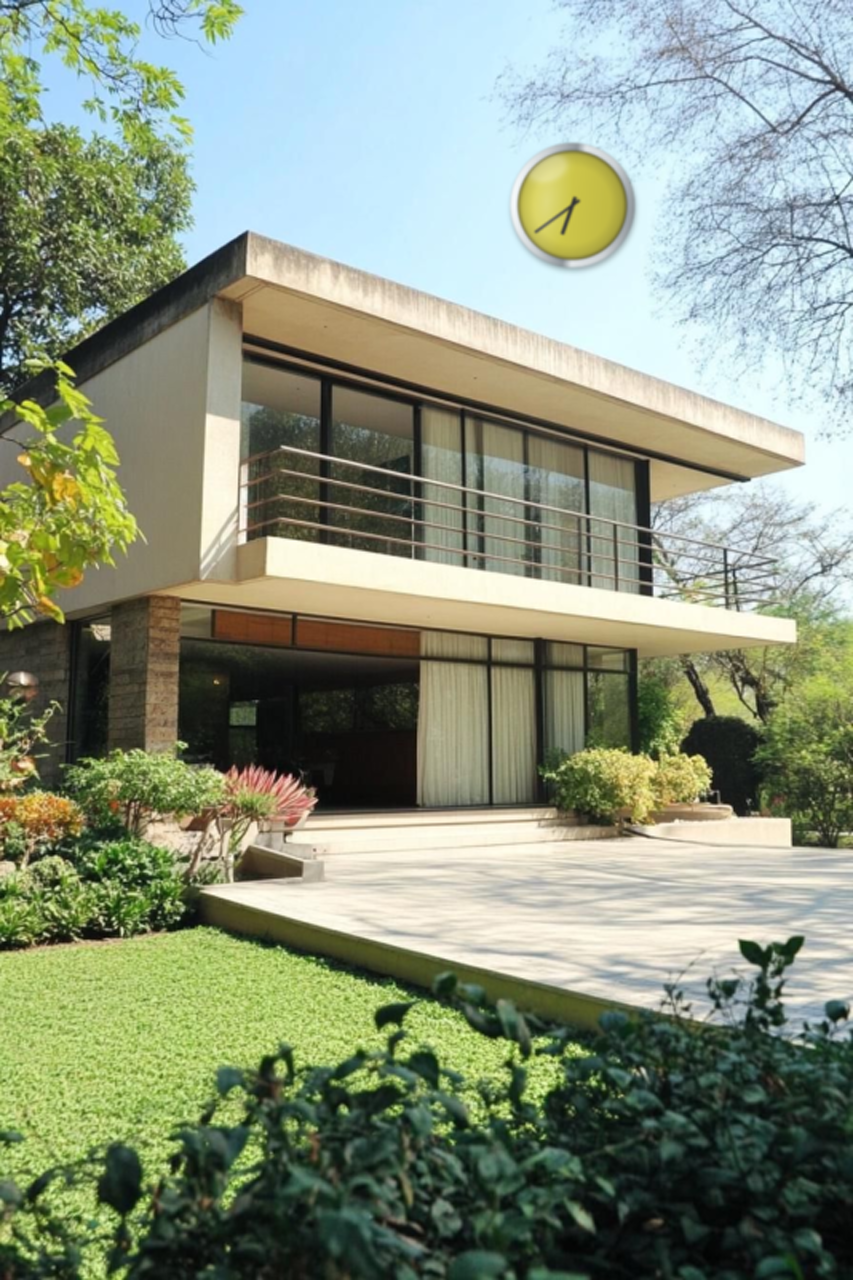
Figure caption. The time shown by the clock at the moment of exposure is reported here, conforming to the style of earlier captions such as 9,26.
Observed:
6,39
